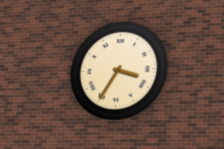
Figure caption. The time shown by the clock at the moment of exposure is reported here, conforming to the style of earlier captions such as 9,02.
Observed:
3,35
